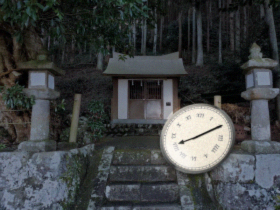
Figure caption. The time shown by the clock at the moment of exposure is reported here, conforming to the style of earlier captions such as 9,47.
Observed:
8,10
